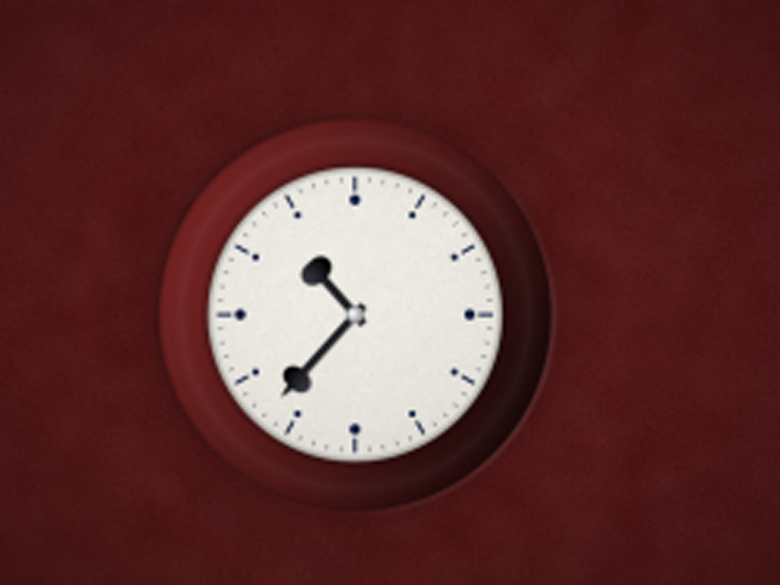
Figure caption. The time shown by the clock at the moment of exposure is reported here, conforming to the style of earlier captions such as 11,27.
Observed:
10,37
